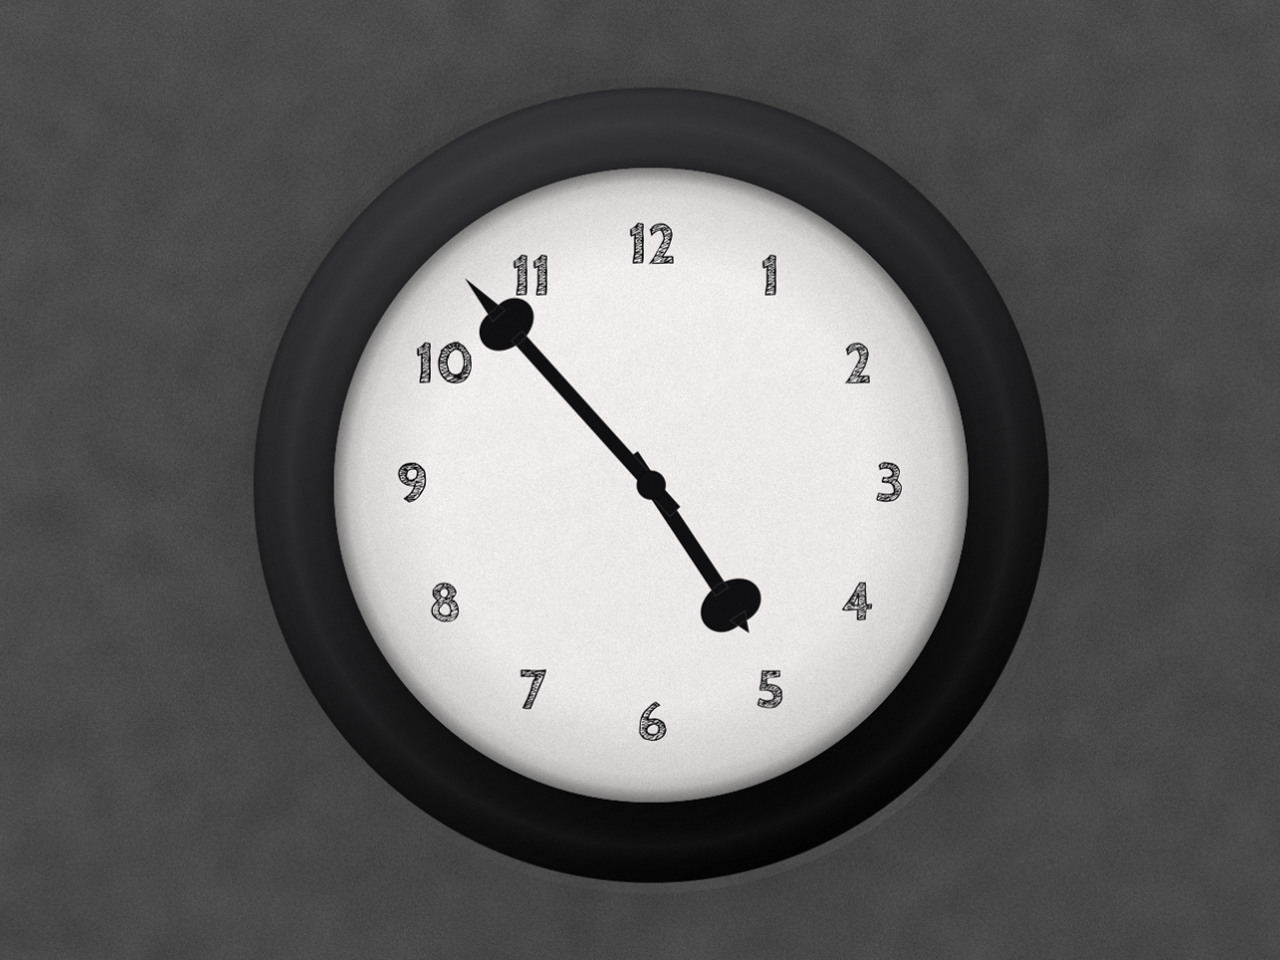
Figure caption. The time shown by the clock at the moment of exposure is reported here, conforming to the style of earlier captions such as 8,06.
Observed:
4,53
